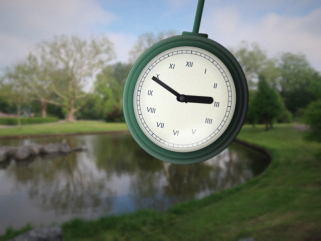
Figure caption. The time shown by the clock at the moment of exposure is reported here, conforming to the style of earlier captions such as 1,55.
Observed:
2,49
